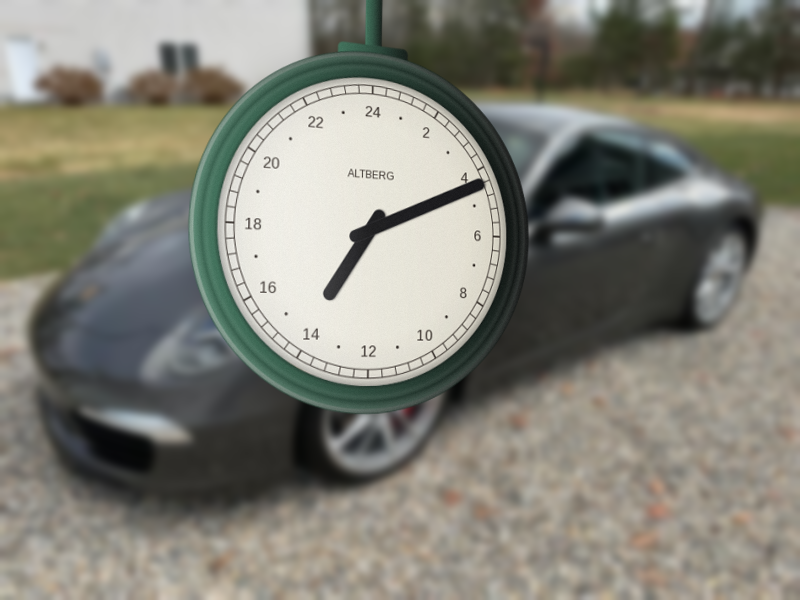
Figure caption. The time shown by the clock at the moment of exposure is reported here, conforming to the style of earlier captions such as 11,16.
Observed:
14,11
